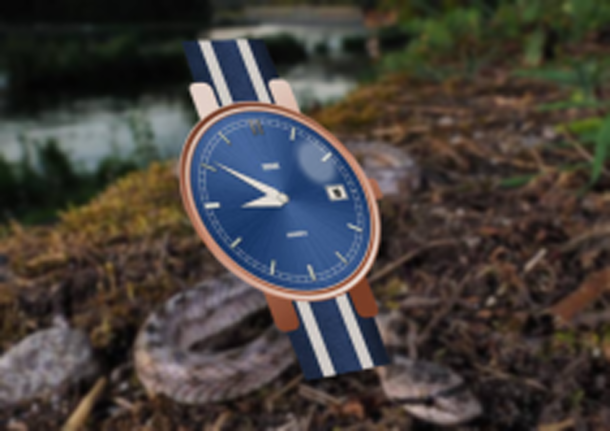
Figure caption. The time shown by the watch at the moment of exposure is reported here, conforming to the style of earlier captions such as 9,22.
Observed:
8,51
